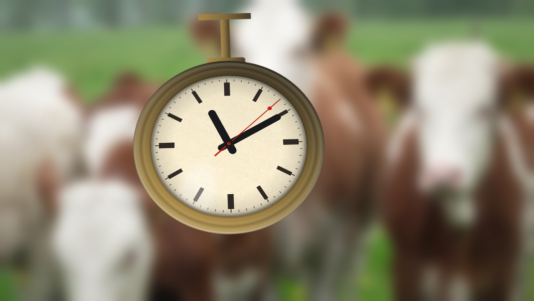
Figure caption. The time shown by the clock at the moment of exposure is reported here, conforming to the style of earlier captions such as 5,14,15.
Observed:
11,10,08
